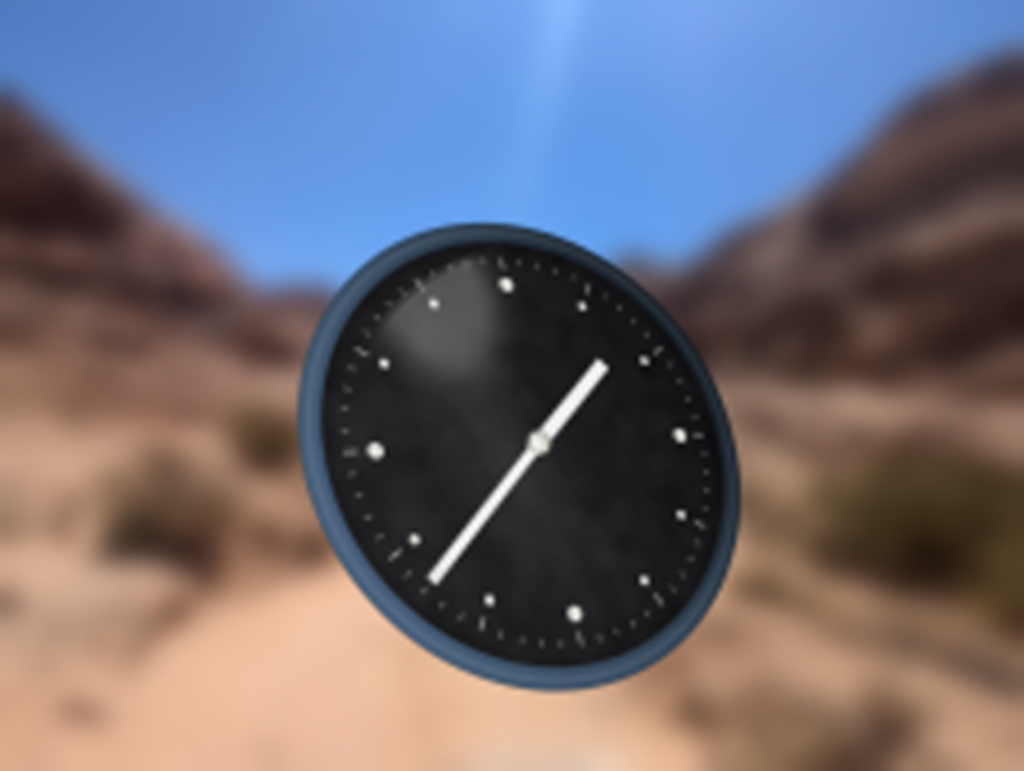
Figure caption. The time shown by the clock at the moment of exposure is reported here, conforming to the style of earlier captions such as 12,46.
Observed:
1,38
